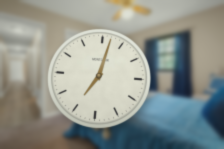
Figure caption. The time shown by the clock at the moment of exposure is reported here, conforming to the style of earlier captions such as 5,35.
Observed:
7,02
